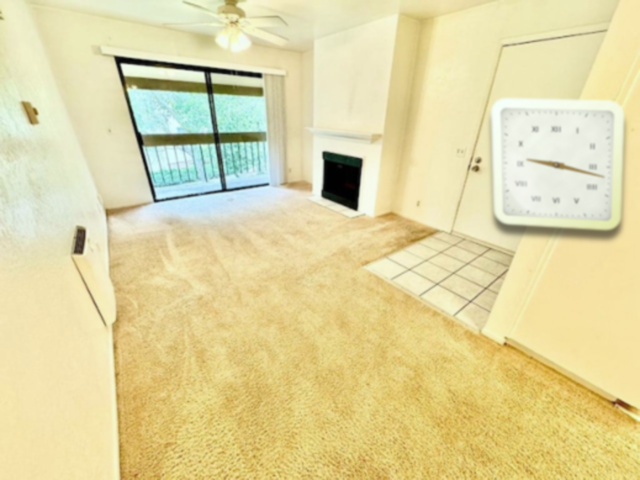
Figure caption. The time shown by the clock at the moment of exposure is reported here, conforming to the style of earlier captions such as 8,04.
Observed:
9,17
